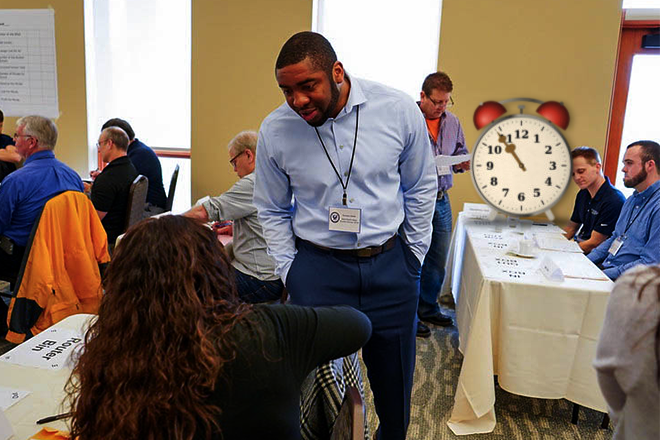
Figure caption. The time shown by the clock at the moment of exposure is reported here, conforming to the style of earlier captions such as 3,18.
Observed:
10,54
